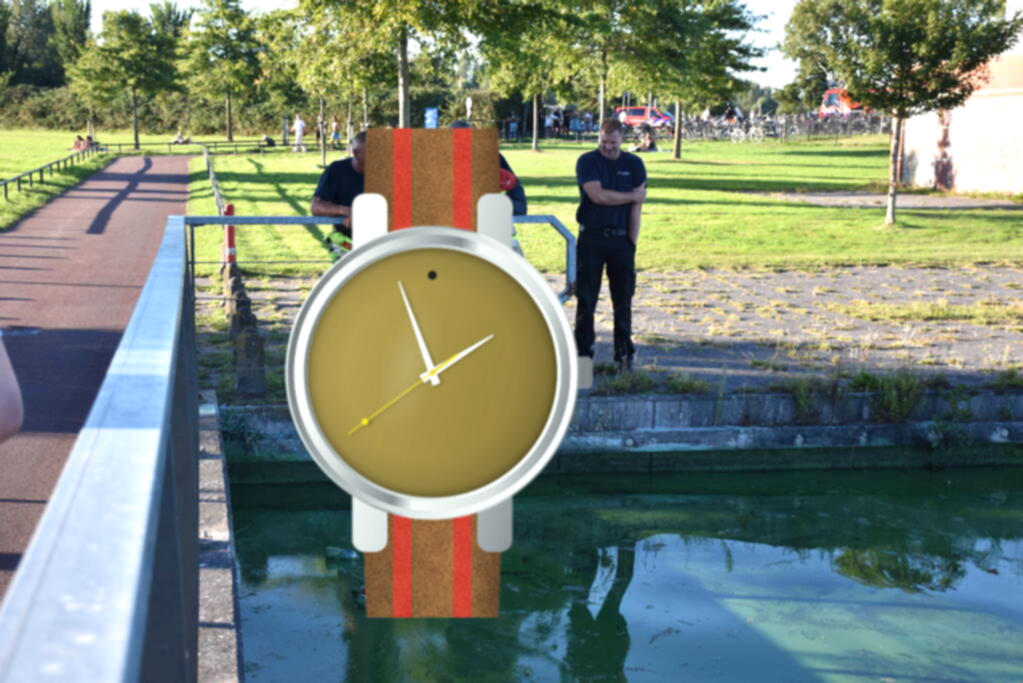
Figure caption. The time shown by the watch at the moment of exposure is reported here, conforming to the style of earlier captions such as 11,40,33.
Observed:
1,56,39
